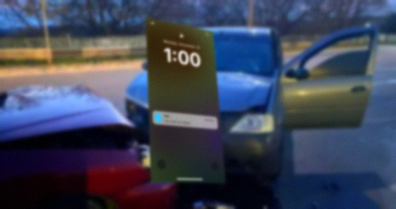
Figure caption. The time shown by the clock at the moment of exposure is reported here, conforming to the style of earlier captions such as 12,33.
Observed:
1,00
